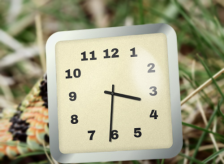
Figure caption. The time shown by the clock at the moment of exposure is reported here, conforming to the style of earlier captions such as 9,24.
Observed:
3,31
